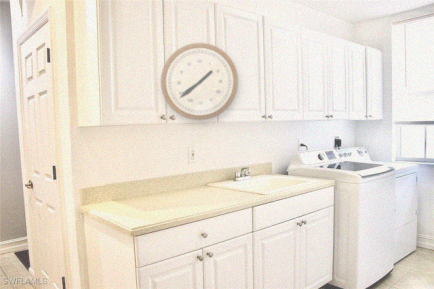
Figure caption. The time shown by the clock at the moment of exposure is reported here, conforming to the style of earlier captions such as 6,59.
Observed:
1,39
